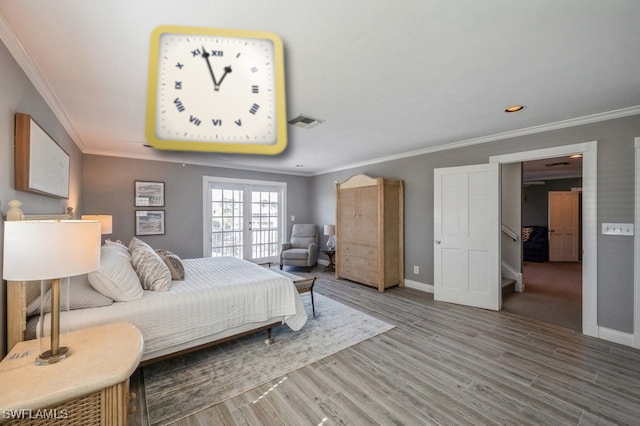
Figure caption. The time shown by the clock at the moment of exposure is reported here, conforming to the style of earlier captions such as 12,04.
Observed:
12,57
